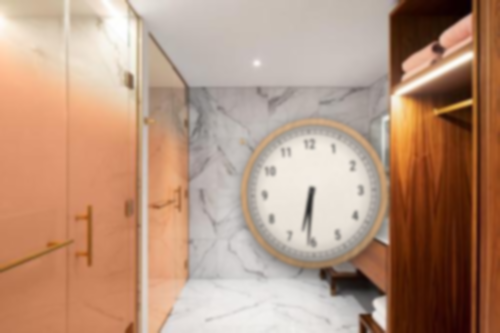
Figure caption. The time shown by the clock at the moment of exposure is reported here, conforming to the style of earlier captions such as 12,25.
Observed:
6,31
